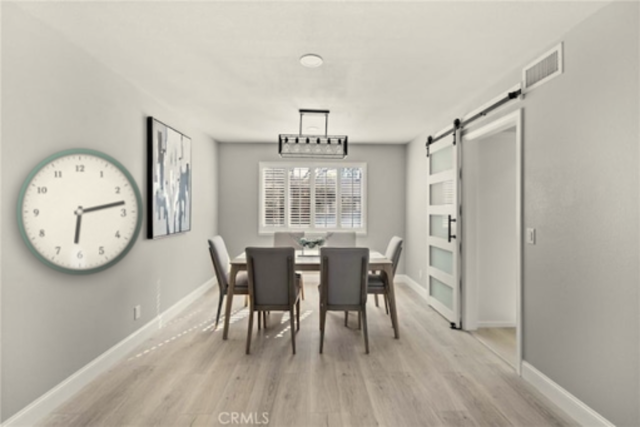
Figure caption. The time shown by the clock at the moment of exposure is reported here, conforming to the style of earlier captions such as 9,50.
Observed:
6,13
